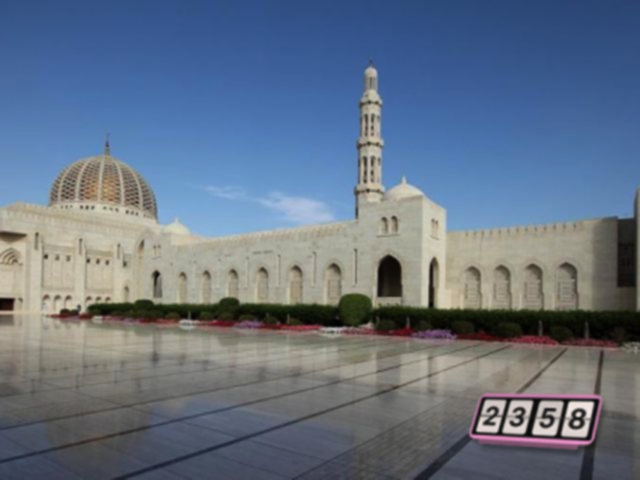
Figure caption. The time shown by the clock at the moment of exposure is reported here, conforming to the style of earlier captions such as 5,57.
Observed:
23,58
